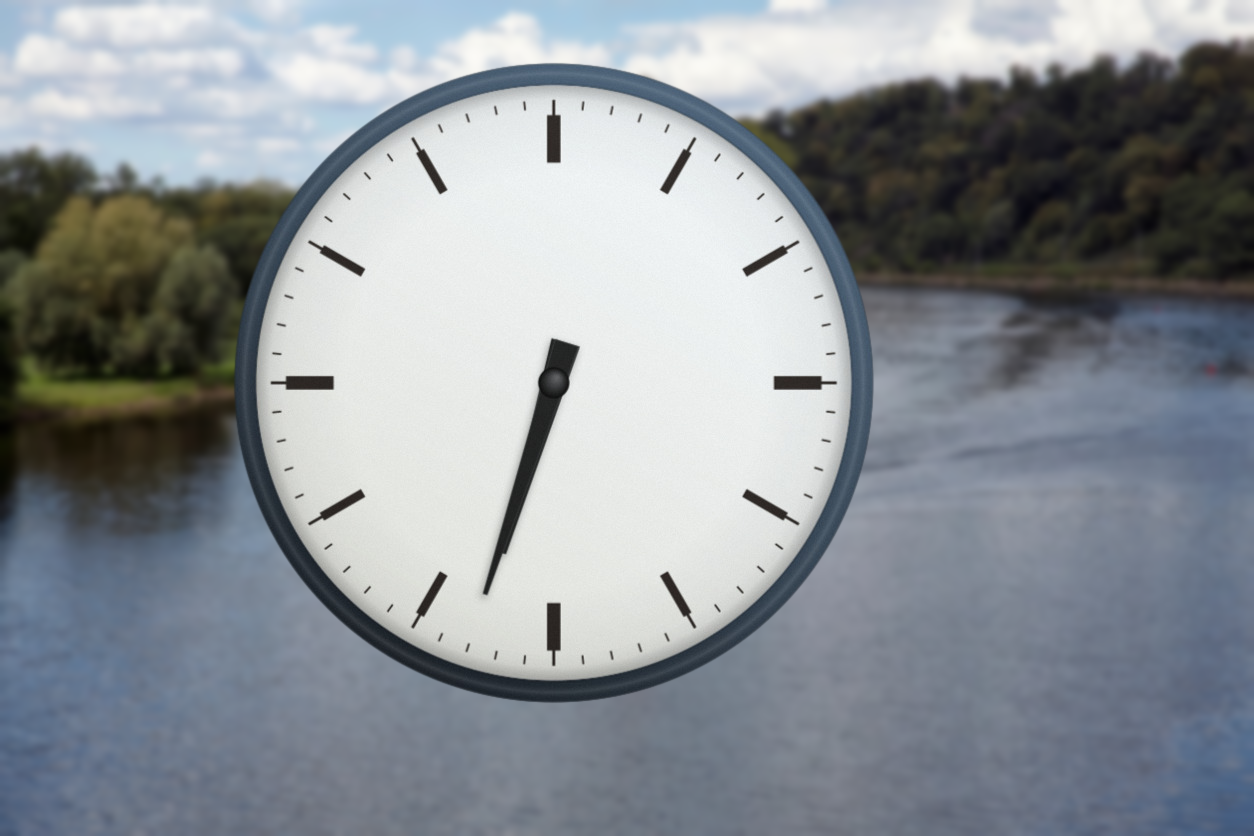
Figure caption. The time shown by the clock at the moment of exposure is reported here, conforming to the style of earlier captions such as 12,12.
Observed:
6,33
